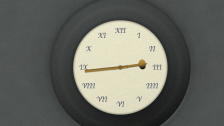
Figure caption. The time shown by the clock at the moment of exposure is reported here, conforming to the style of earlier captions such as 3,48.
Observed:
2,44
